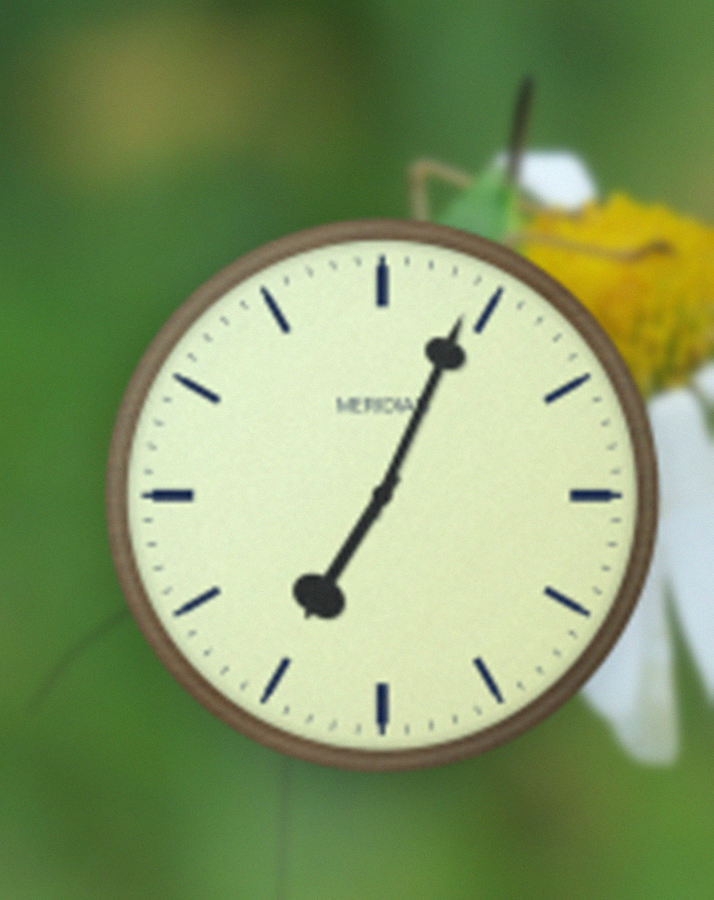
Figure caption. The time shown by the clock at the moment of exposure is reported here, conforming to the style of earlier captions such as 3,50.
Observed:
7,04
